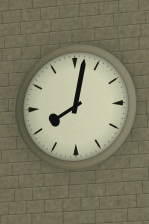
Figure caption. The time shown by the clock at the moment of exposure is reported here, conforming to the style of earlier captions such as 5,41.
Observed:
8,02
